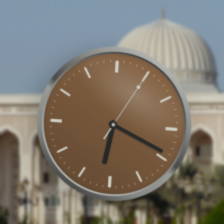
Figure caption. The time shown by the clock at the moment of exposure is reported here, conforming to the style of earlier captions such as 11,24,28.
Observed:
6,19,05
